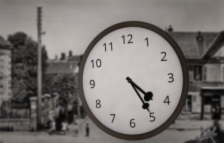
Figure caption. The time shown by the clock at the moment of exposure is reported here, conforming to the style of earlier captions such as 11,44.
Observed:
4,25
